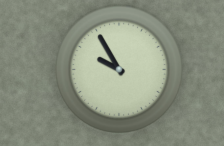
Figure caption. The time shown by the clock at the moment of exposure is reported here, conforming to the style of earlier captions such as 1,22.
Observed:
9,55
